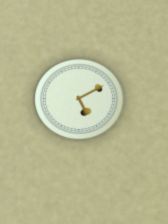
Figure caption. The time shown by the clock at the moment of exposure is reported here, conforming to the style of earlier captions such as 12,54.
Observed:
5,10
